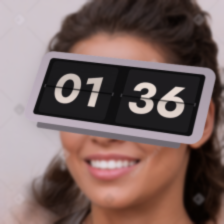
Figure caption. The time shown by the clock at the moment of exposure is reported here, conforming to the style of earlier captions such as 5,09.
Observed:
1,36
